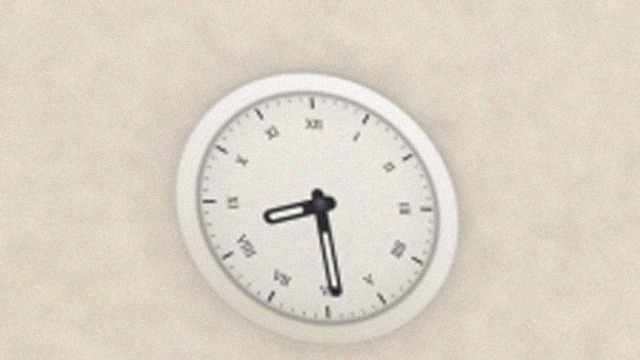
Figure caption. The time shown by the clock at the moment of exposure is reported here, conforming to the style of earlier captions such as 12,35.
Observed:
8,29
